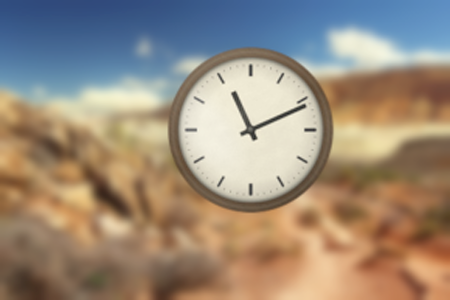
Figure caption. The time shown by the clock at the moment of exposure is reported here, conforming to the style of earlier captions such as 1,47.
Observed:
11,11
